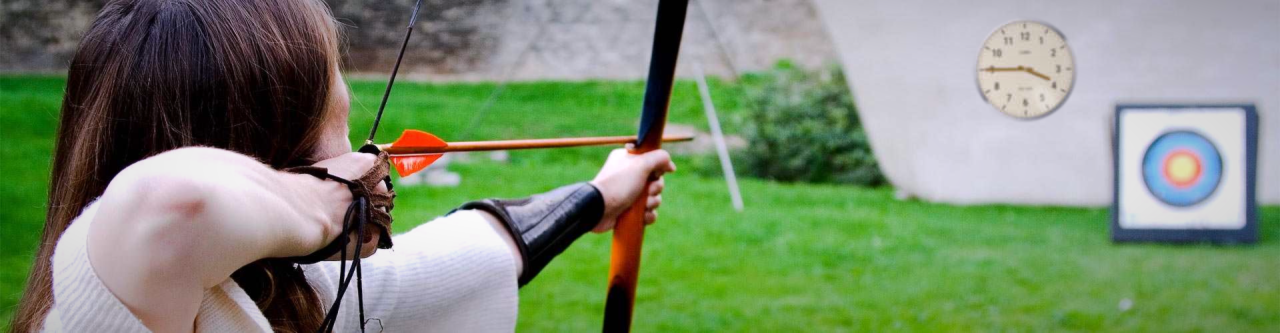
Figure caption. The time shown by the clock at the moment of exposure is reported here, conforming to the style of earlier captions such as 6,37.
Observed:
3,45
